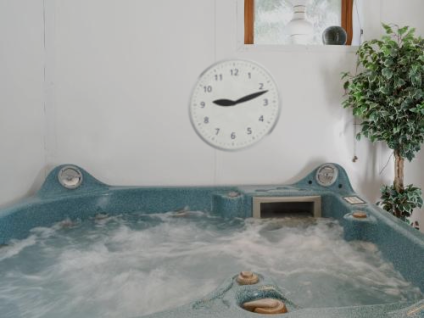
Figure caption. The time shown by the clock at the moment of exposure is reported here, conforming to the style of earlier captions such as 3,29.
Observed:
9,12
